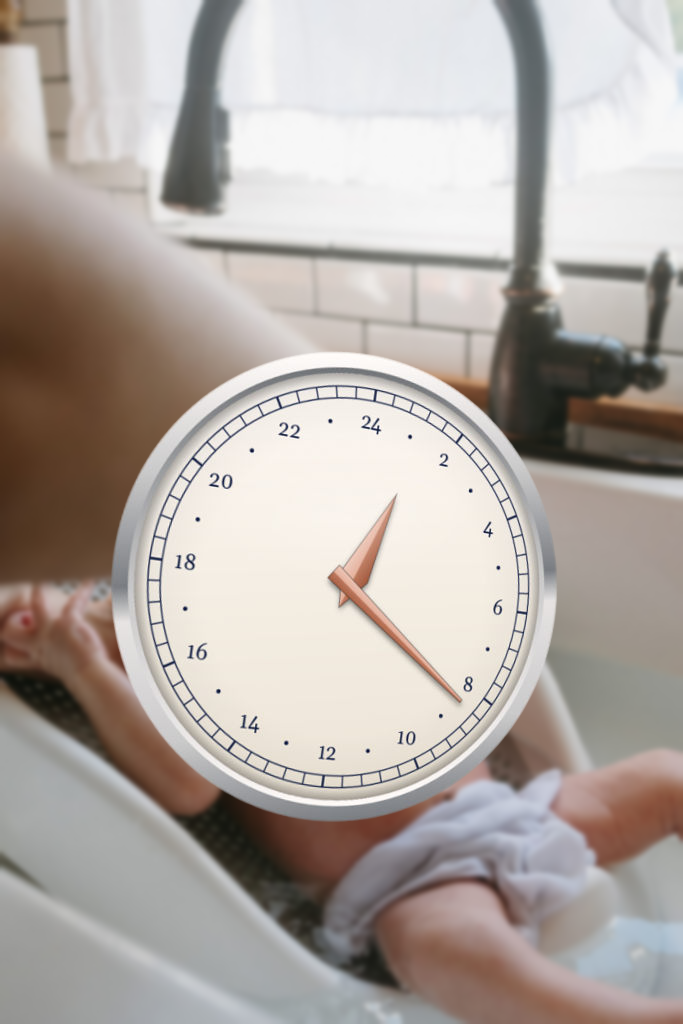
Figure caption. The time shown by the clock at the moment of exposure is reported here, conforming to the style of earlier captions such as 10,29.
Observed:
1,21
